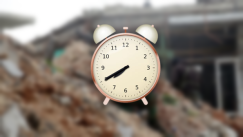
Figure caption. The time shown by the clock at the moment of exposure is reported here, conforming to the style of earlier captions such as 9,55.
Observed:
7,40
